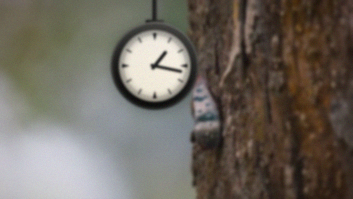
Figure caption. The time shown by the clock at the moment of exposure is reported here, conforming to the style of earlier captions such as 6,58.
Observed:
1,17
